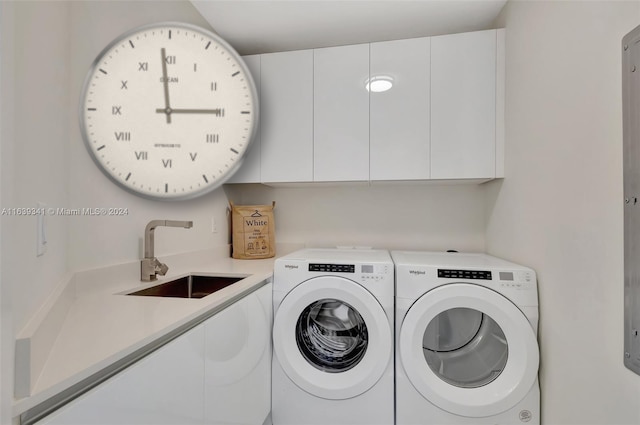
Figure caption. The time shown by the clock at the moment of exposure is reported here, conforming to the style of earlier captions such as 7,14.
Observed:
2,59
